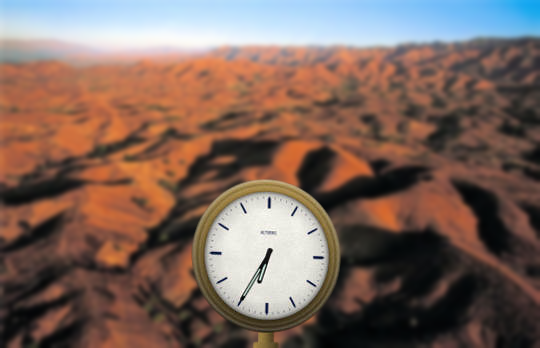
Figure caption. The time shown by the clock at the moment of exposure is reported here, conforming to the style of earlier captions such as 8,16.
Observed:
6,35
